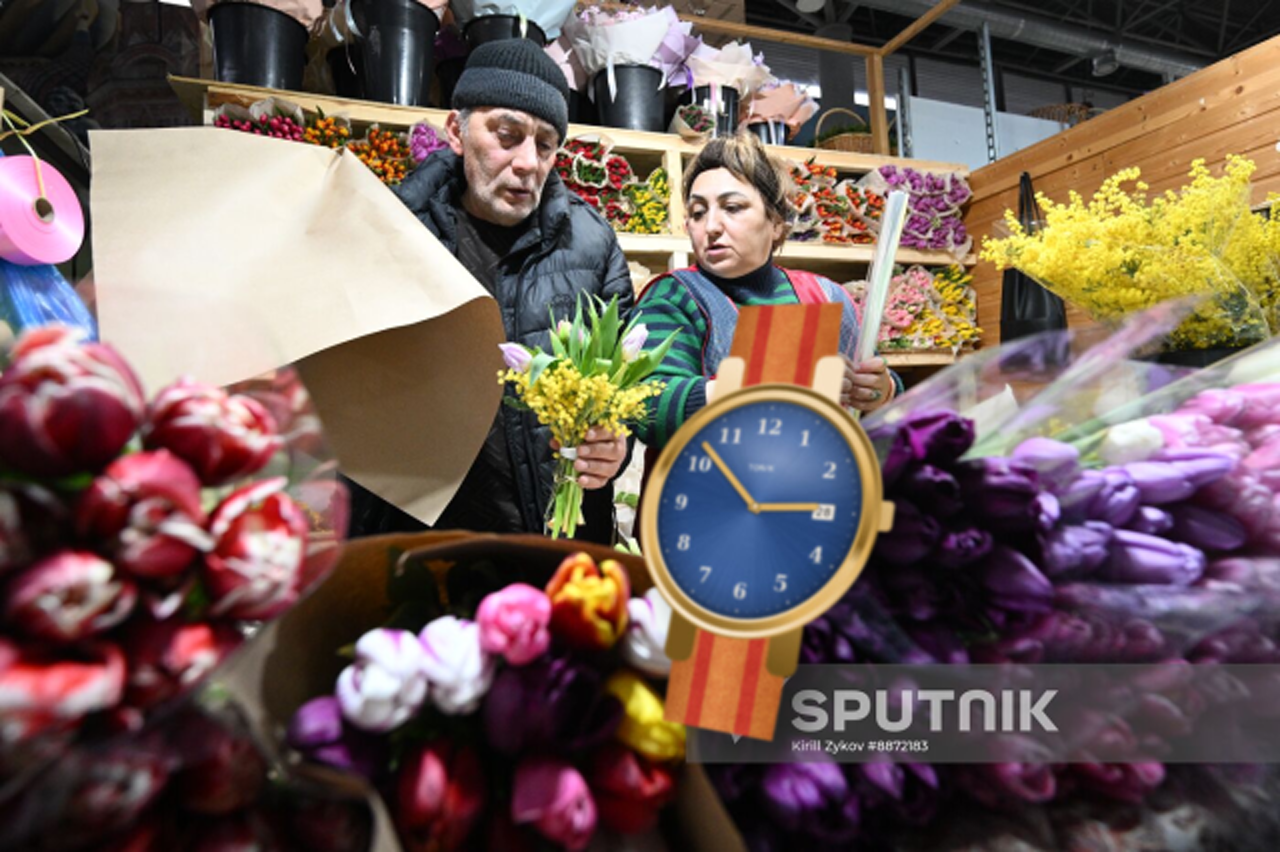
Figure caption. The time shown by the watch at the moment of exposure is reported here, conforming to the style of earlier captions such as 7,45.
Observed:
2,52
